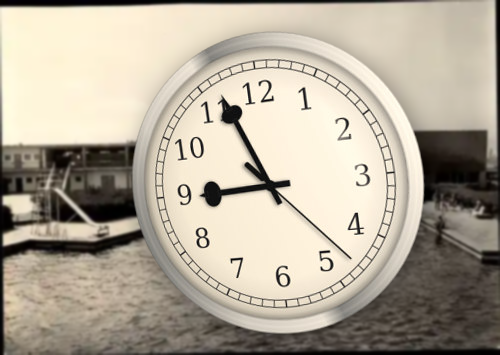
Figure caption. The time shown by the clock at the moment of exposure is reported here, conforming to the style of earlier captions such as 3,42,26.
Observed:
8,56,23
